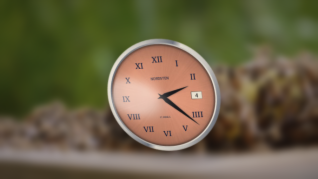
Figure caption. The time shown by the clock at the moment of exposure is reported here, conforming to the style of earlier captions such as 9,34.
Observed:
2,22
